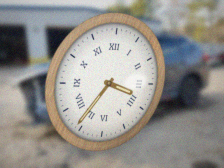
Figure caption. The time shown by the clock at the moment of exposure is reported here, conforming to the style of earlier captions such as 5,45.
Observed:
3,36
